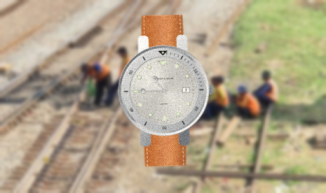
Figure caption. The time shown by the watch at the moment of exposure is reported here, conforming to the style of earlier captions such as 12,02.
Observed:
10,45
